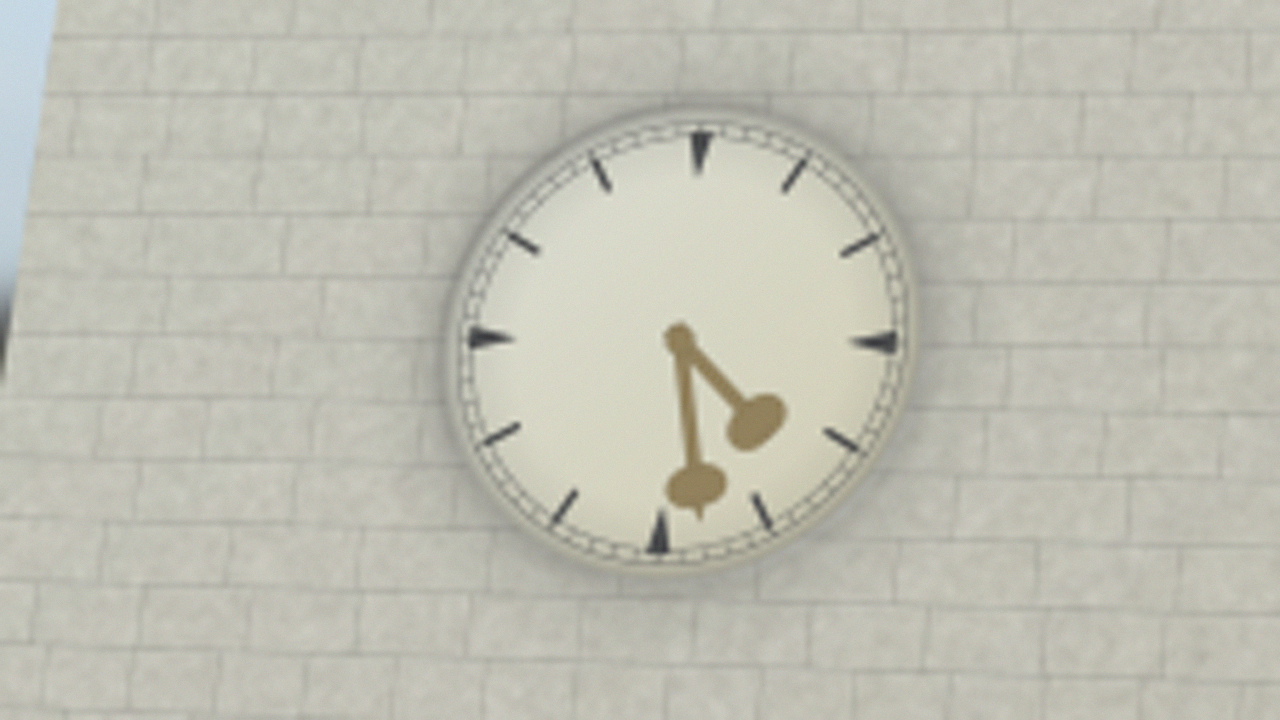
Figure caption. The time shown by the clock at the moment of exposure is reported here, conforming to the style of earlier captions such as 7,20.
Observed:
4,28
